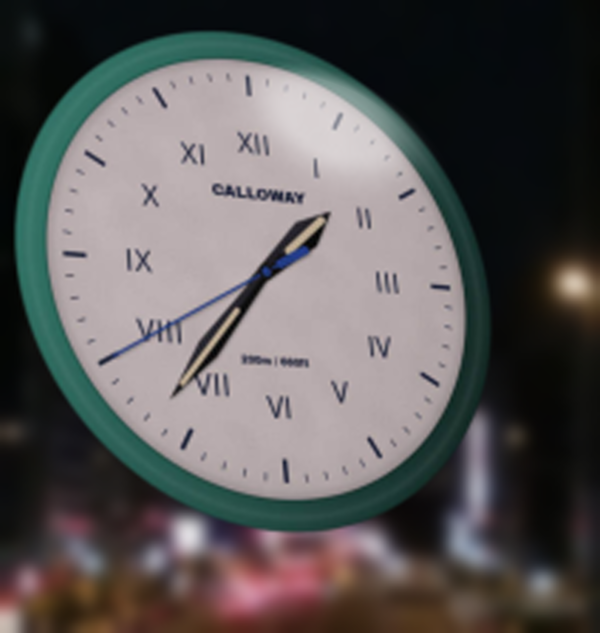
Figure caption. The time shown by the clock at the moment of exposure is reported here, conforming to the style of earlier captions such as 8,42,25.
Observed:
1,36,40
